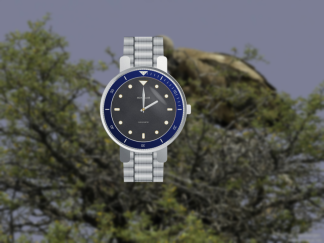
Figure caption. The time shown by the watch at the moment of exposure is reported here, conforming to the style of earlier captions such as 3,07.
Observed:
2,00
